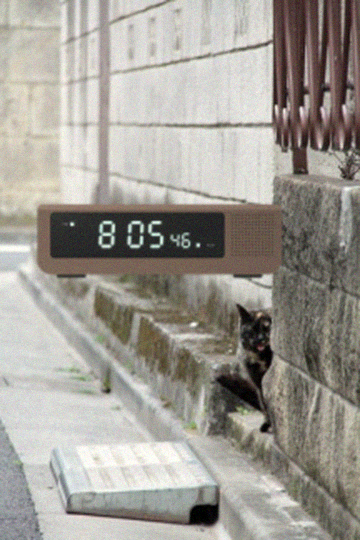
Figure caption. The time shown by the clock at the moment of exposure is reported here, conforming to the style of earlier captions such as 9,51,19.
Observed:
8,05,46
